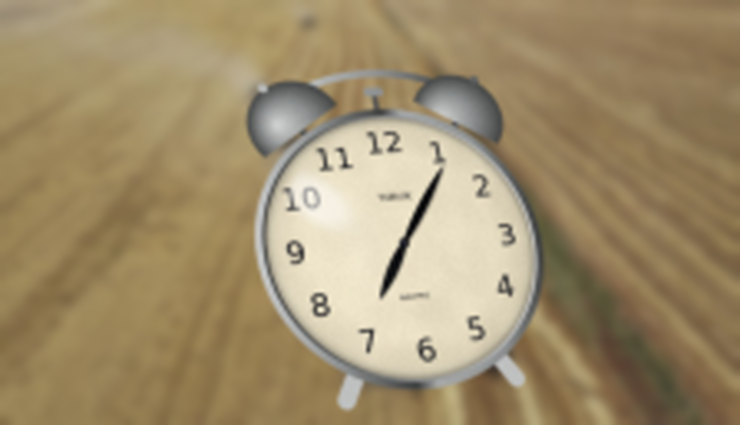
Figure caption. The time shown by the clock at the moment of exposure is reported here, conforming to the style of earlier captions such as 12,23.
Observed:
7,06
